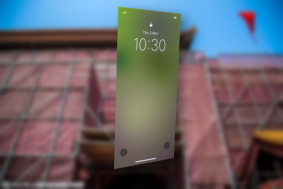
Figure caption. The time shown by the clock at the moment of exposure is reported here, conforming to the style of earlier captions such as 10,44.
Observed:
10,30
